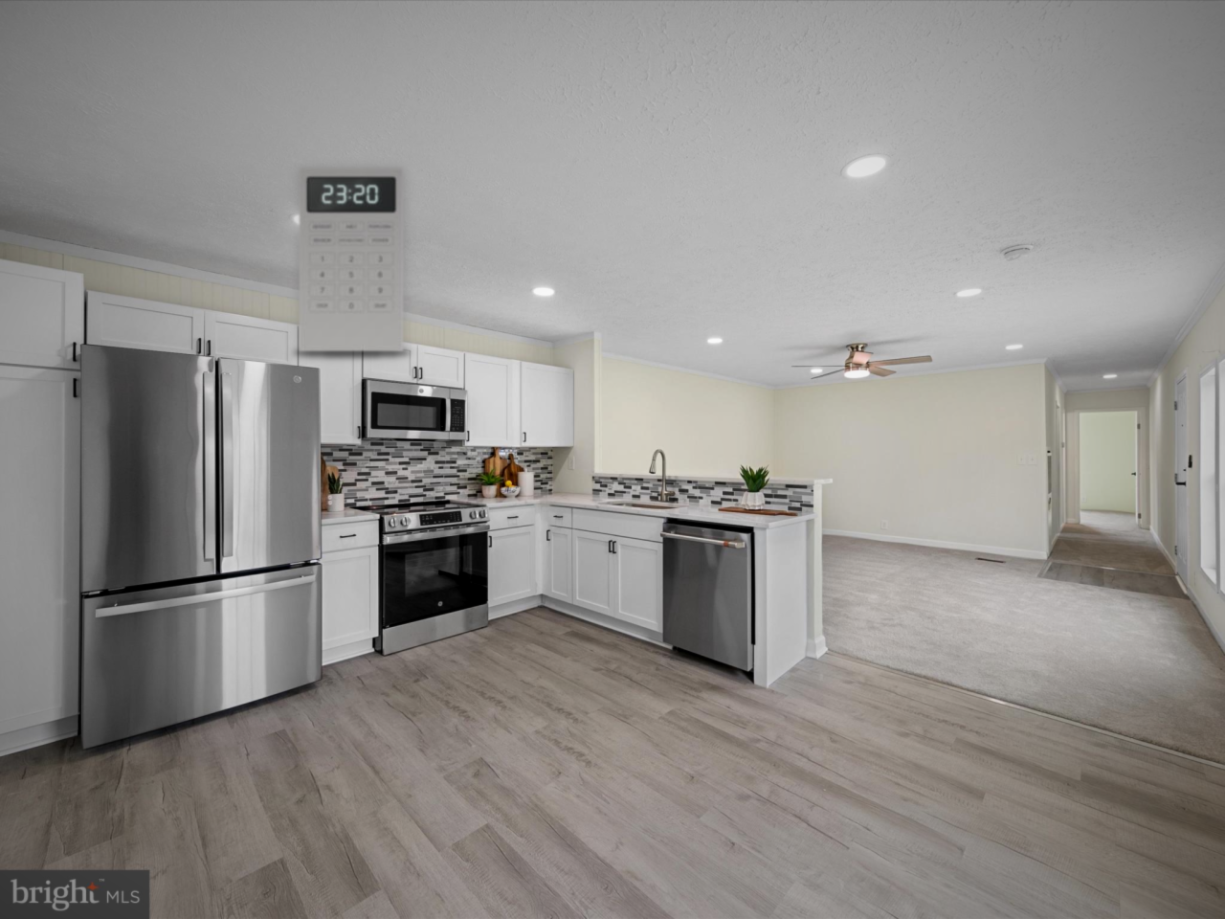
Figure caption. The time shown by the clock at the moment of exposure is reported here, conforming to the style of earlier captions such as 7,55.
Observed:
23,20
